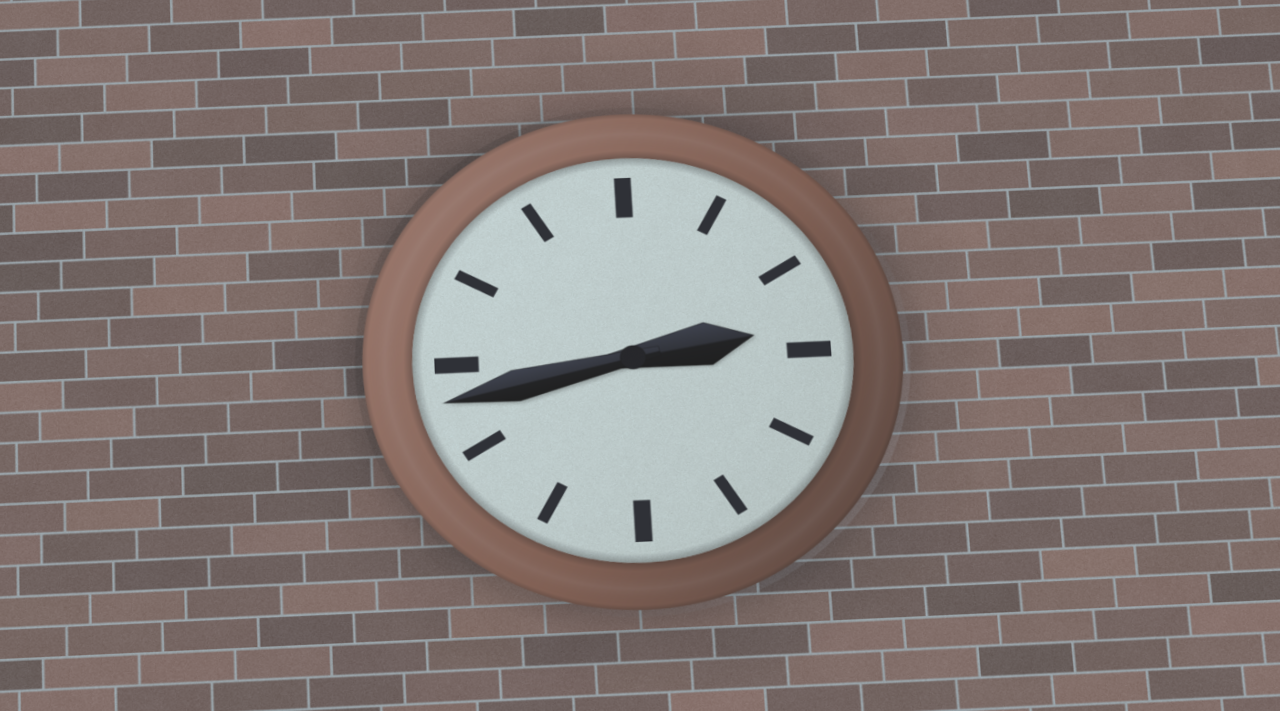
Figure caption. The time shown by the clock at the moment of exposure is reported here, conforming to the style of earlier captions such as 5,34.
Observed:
2,43
